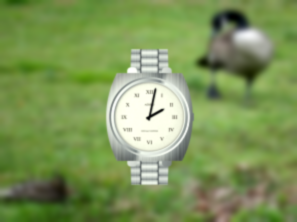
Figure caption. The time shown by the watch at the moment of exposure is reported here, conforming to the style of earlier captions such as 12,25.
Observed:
2,02
